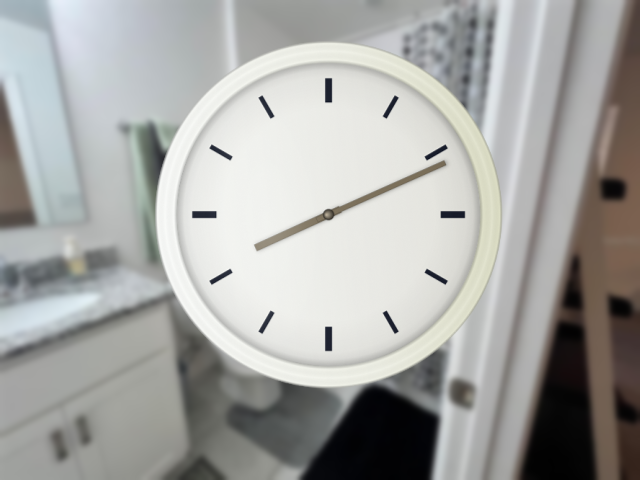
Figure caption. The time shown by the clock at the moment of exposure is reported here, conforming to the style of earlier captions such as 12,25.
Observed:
8,11
